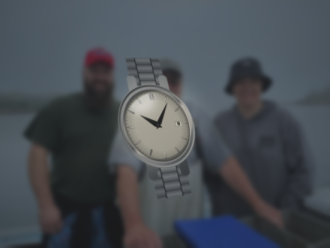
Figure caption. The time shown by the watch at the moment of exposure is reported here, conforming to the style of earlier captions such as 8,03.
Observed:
10,06
